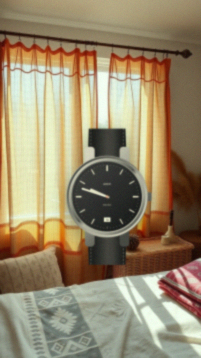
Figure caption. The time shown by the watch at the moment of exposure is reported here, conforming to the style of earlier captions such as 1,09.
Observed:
9,48
